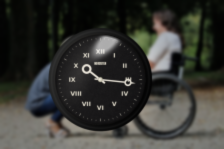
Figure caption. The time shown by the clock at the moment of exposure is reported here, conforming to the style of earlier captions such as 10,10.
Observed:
10,16
